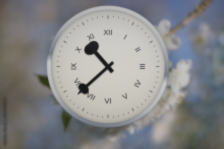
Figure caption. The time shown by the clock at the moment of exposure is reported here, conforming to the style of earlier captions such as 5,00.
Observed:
10,38
